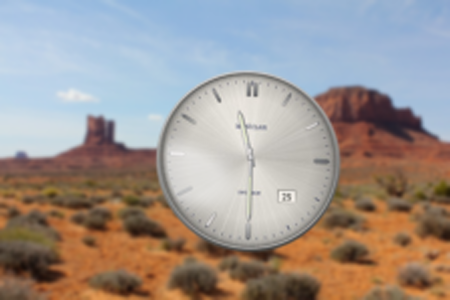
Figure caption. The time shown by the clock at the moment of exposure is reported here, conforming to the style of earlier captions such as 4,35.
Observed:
11,30
